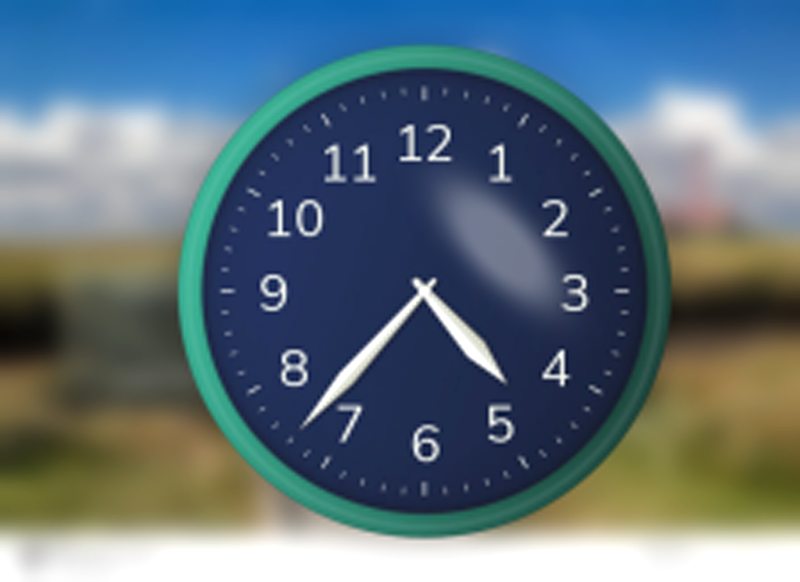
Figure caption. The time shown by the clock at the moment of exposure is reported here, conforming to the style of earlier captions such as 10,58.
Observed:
4,37
